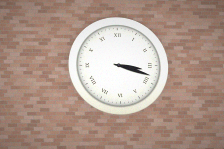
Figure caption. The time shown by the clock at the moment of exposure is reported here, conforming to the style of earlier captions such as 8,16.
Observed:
3,18
